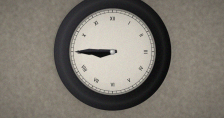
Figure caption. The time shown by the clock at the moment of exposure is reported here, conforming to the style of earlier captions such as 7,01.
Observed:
8,45
